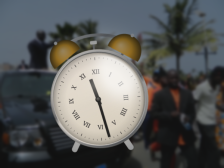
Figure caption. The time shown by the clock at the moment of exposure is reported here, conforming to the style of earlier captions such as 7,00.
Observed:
11,28
